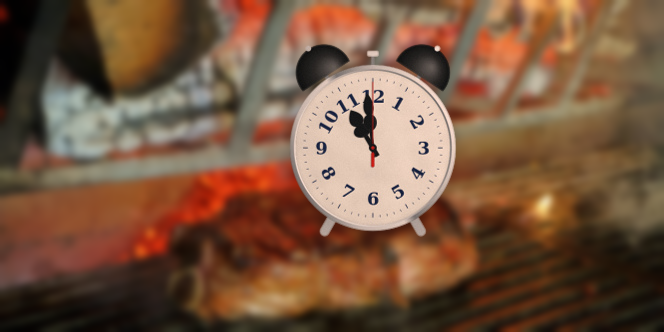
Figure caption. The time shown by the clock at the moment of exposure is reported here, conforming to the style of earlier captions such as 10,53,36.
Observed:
10,59,00
